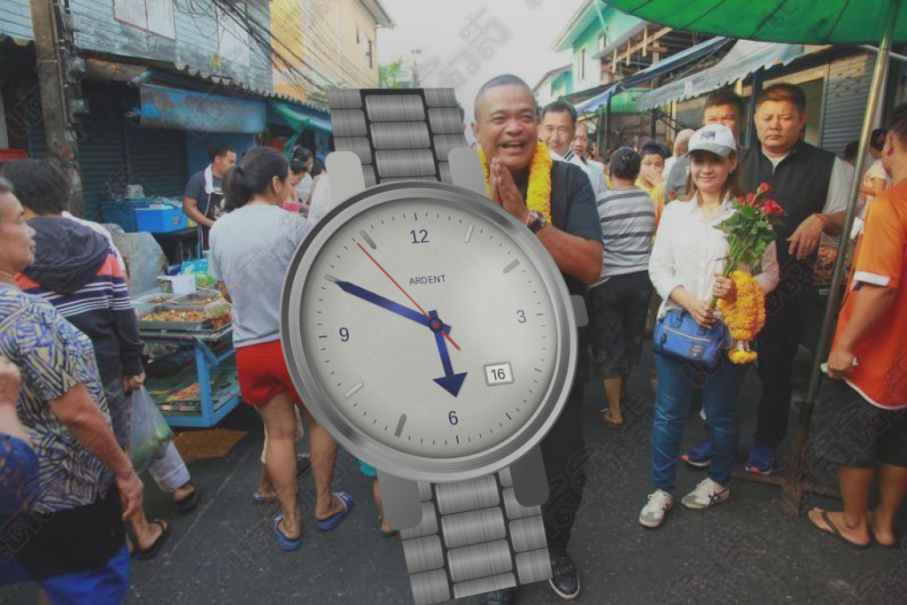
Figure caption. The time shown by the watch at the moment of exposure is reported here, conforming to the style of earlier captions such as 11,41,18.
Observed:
5,49,54
